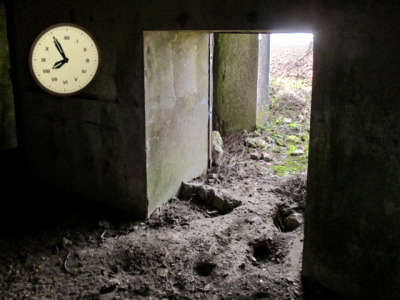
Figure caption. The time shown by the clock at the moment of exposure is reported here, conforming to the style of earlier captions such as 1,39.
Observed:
7,55
